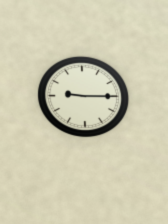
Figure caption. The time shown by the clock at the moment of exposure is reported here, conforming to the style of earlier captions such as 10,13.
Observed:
9,15
